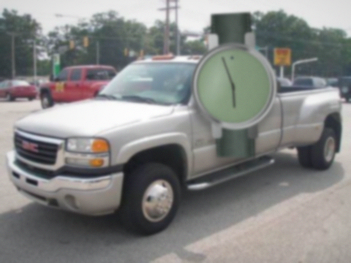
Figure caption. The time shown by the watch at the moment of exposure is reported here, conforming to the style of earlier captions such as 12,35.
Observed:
5,57
